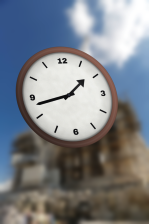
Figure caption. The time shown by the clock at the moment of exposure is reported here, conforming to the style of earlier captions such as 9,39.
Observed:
1,43
